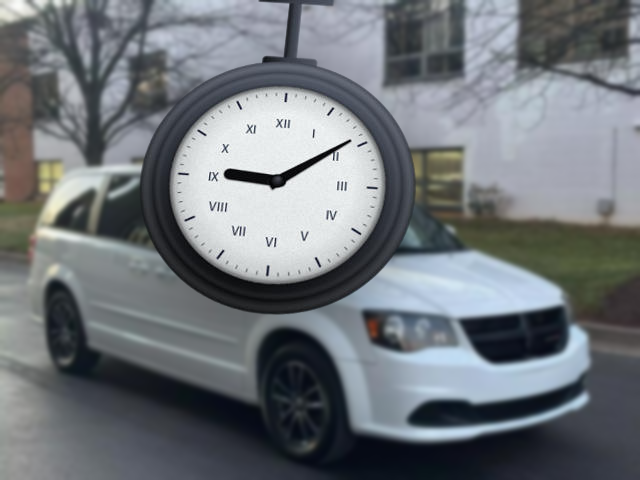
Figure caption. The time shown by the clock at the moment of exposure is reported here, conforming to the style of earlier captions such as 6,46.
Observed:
9,09
